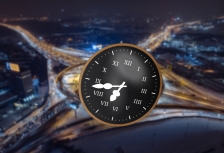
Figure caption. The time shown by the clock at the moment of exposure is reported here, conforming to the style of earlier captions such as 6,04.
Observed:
6,43
